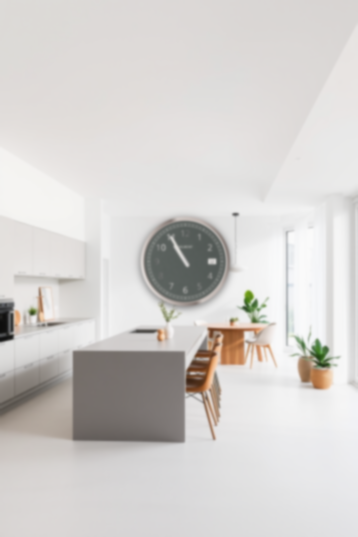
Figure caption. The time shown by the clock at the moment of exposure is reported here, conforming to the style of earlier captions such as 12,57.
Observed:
10,55
